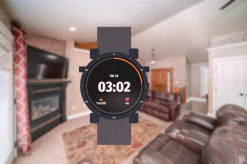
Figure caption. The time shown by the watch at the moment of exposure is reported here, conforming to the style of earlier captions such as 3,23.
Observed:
3,02
